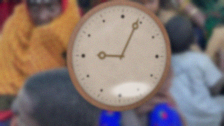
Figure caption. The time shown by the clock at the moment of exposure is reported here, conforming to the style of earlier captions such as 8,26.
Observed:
9,04
